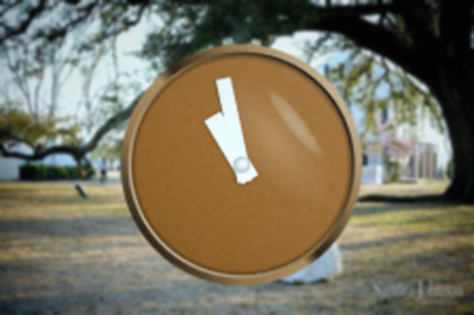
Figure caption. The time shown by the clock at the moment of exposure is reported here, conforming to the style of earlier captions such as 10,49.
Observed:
10,58
